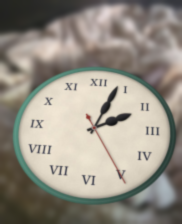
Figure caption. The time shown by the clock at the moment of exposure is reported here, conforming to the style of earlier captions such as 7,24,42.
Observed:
2,03,25
